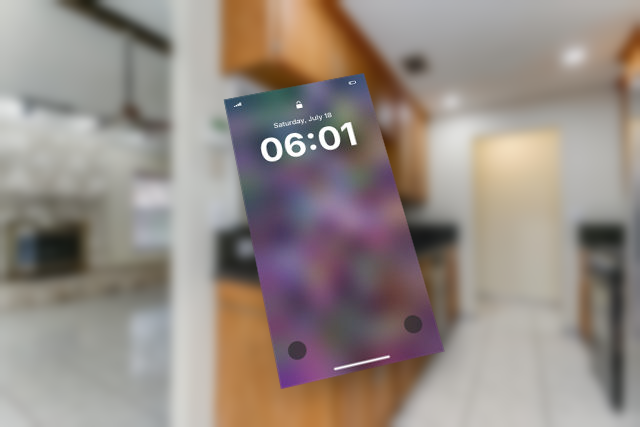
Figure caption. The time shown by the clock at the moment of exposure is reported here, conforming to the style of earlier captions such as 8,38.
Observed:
6,01
